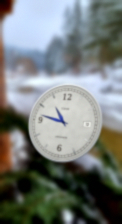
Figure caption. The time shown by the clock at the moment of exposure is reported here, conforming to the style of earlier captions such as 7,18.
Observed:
10,47
